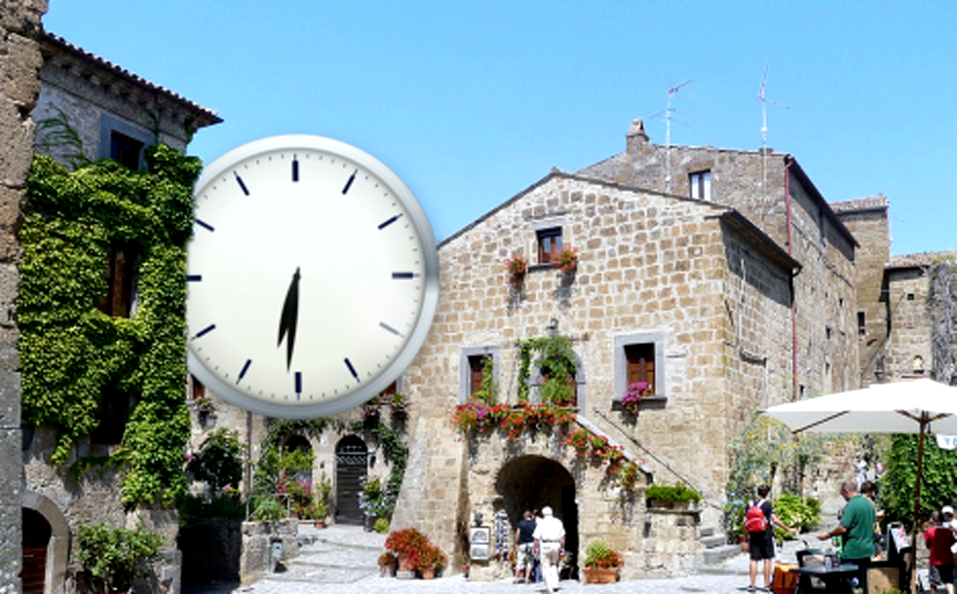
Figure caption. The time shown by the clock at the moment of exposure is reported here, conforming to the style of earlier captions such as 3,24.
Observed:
6,31
